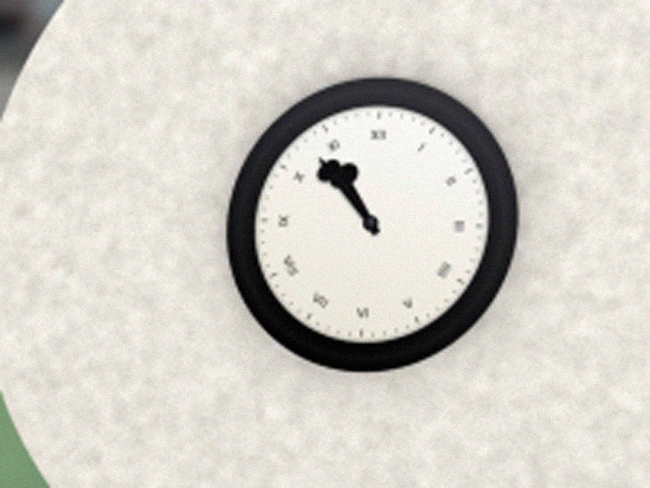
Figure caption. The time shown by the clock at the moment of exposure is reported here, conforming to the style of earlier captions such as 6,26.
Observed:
10,53
